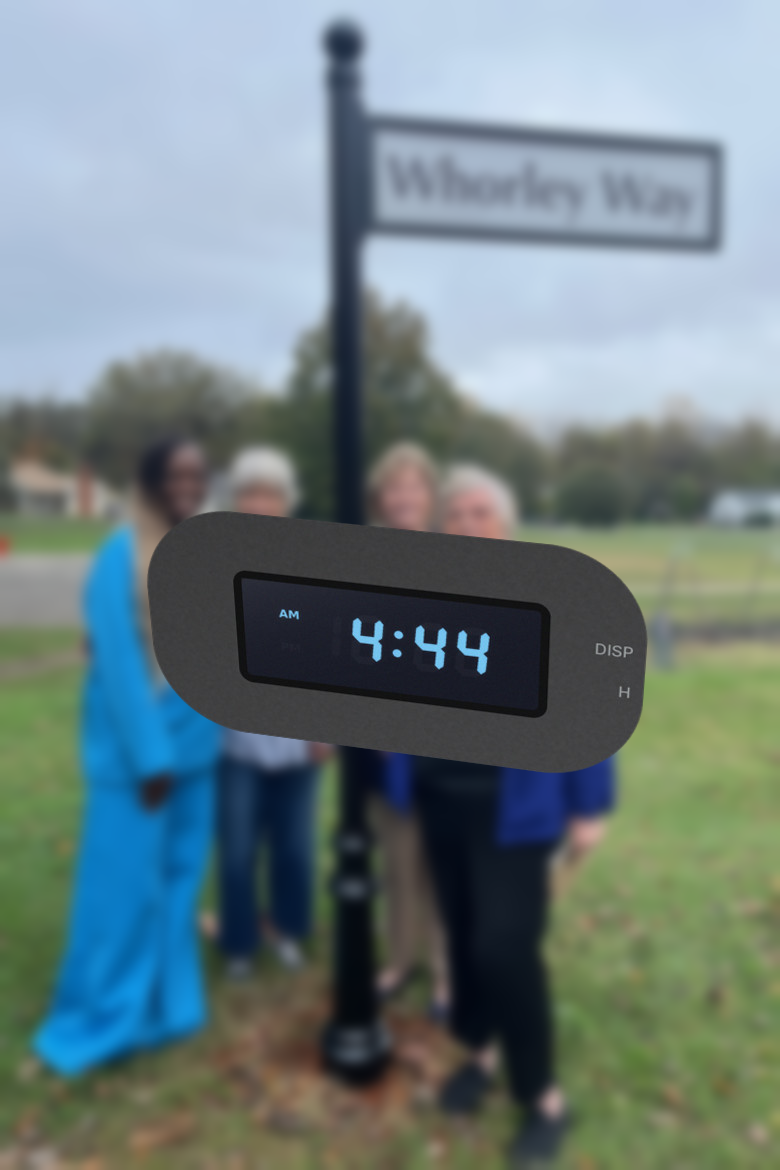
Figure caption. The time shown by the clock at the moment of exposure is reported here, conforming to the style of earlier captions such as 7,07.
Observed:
4,44
